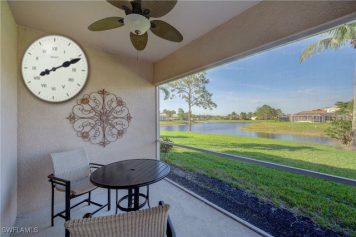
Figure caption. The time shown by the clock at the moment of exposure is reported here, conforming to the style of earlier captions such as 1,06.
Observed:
8,11
